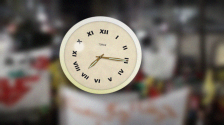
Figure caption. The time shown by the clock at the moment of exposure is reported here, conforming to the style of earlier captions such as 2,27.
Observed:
7,15
